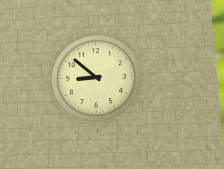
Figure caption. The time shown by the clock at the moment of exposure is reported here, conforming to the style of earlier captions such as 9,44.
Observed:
8,52
